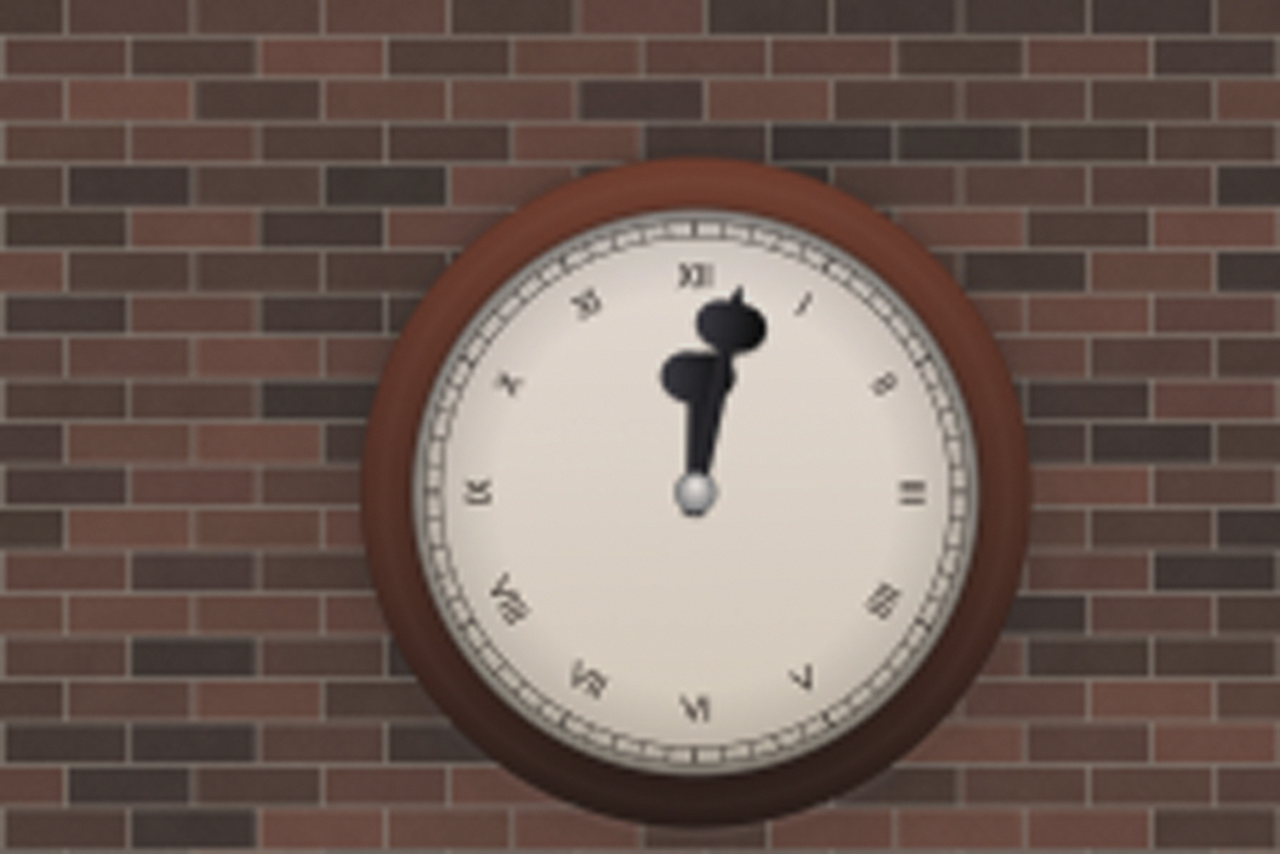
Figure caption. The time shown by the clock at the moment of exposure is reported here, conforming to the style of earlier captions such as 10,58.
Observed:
12,02
